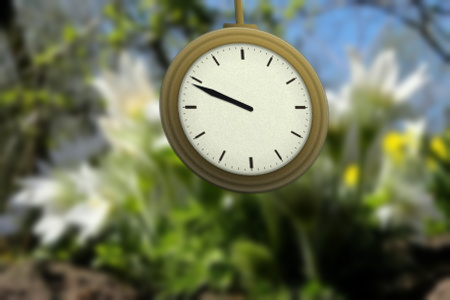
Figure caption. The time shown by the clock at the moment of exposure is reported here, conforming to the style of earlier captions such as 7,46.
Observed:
9,49
